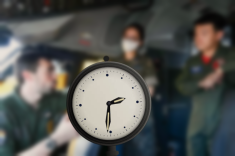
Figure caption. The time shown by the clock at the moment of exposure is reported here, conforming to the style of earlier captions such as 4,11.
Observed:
2,31
